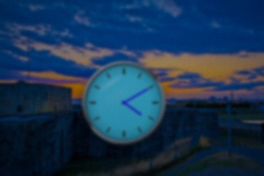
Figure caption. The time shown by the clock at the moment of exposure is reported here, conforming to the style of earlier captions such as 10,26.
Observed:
4,10
